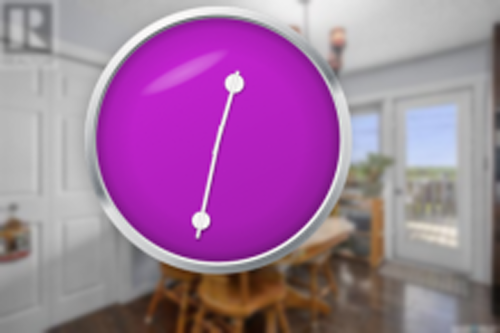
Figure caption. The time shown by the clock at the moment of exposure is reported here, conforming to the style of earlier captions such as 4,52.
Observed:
12,32
